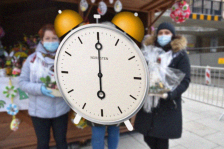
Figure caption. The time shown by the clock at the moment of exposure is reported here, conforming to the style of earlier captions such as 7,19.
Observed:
6,00
